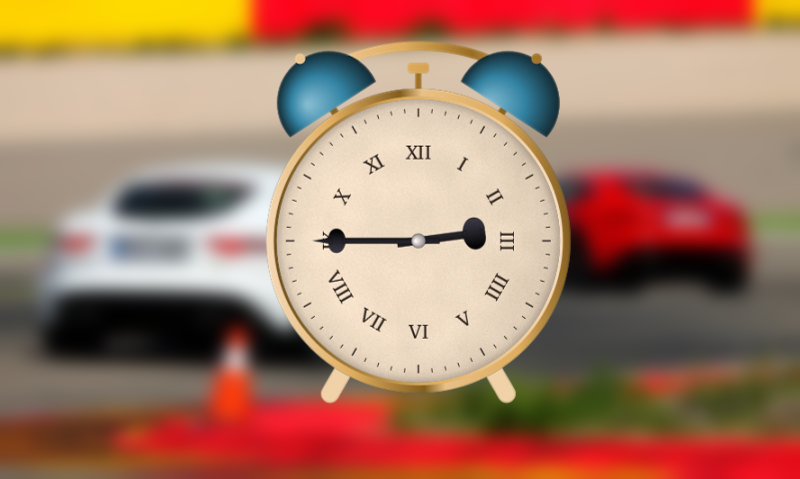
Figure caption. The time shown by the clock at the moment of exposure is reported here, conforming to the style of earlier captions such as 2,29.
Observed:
2,45
